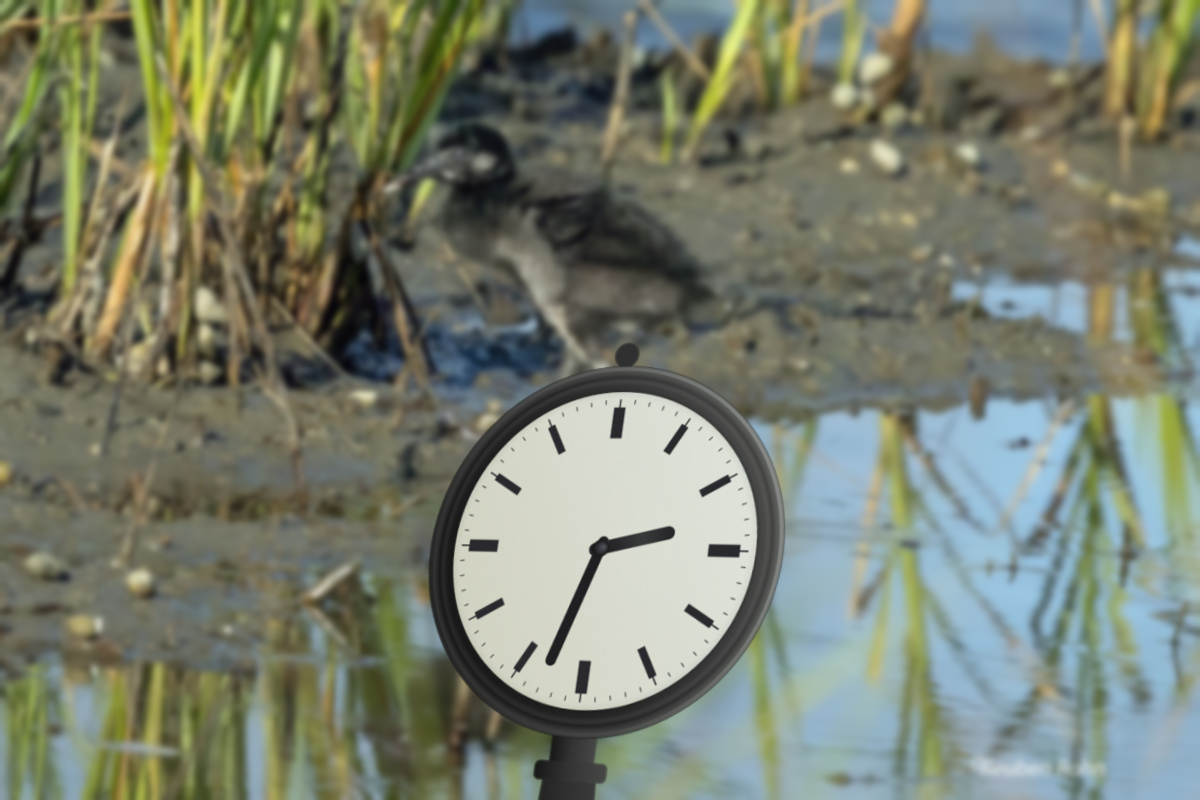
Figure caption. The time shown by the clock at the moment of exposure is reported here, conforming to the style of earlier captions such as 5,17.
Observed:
2,33
